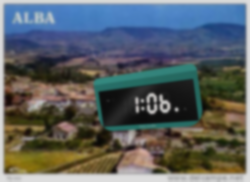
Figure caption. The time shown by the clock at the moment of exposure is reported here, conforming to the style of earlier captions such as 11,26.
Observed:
1,06
